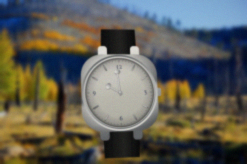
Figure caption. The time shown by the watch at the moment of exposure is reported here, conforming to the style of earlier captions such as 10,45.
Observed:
9,59
